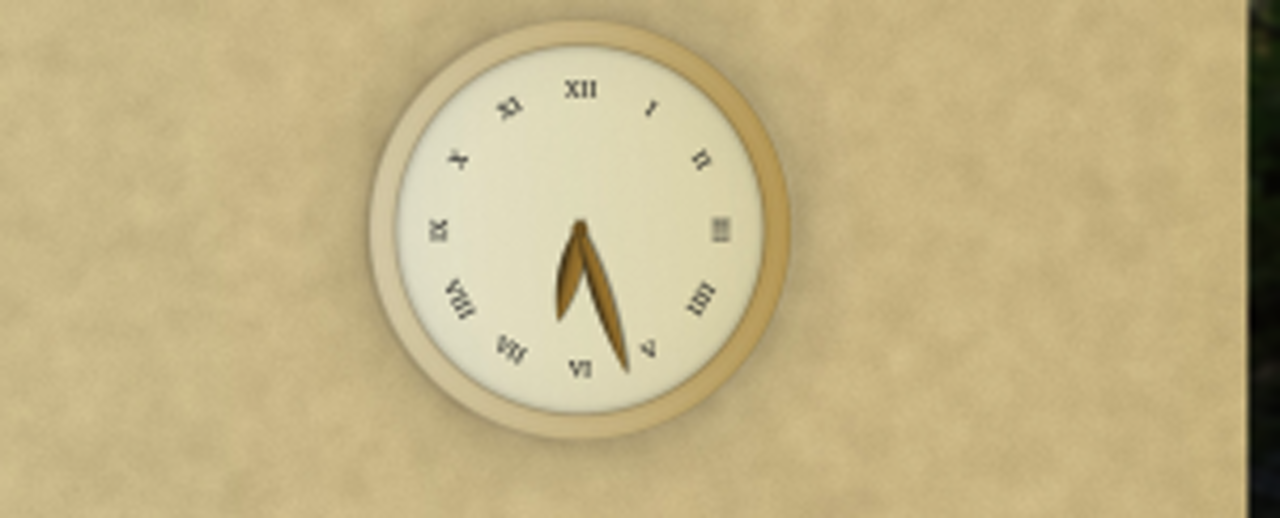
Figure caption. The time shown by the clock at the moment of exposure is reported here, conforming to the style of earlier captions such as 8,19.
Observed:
6,27
